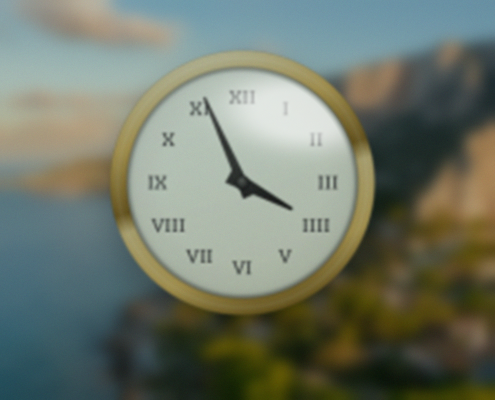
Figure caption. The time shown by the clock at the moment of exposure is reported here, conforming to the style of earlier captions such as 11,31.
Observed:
3,56
